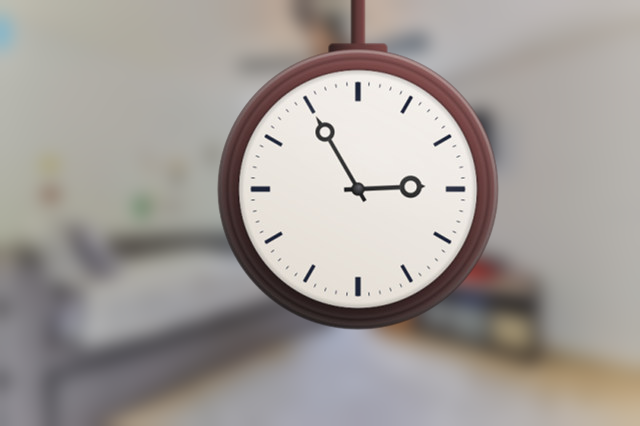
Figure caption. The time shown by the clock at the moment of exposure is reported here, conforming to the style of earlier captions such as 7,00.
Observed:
2,55
